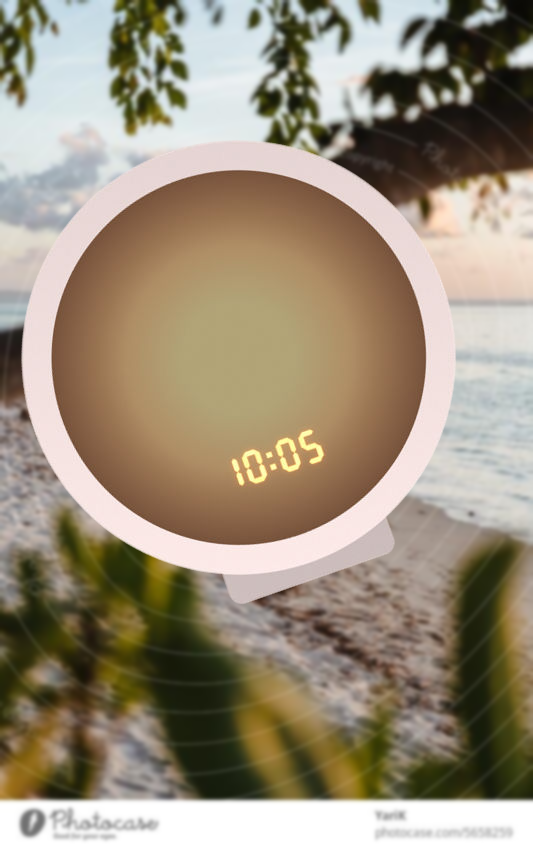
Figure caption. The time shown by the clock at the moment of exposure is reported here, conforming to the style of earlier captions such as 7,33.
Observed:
10,05
